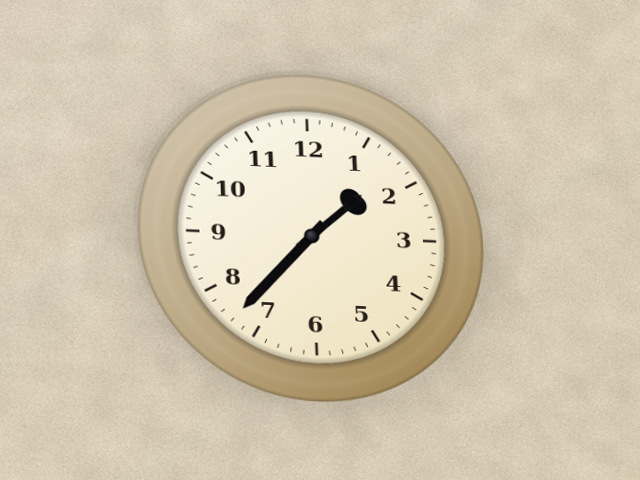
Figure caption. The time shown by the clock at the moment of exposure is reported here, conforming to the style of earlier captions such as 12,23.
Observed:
1,37
